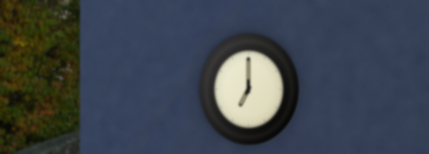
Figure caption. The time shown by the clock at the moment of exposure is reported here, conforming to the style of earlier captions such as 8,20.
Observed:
7,00
